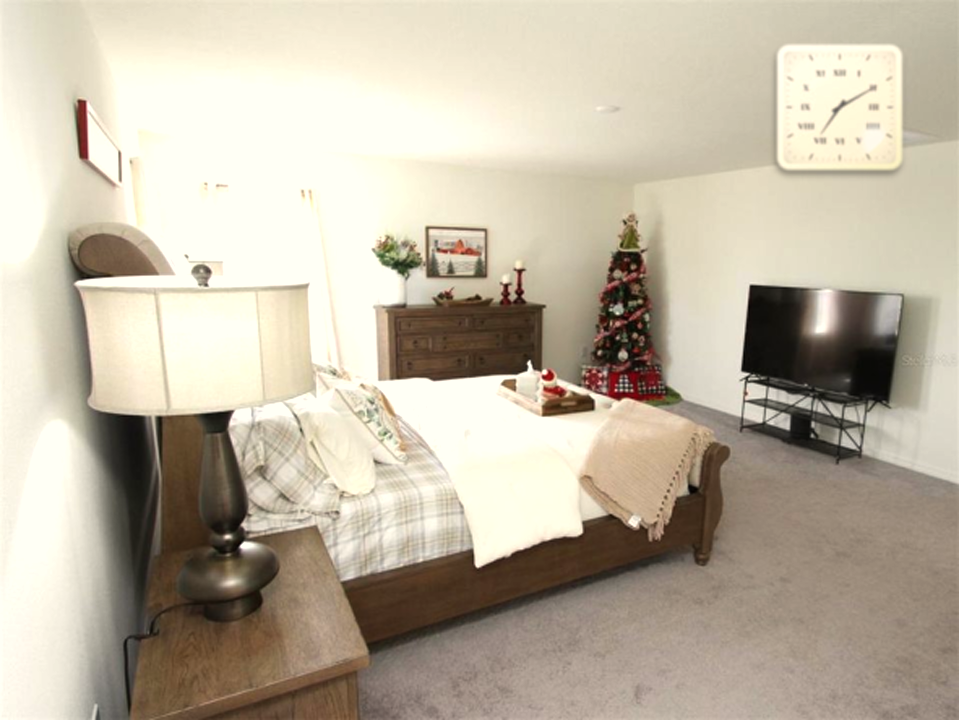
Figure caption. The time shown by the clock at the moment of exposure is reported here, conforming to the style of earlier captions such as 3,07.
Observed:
7,10
